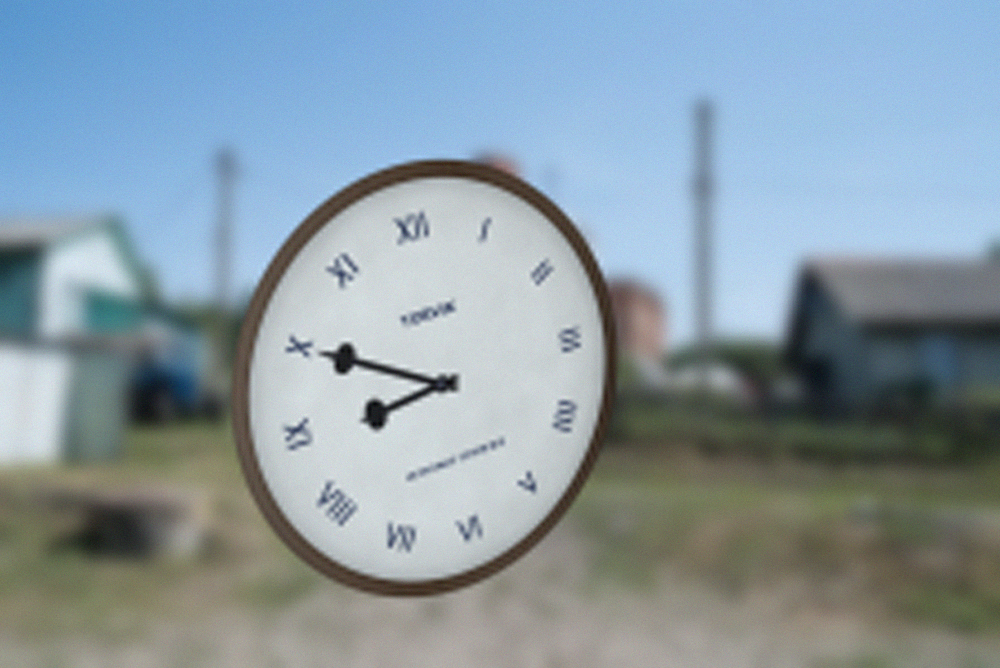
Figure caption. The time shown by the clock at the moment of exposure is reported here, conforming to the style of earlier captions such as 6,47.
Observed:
8,50
